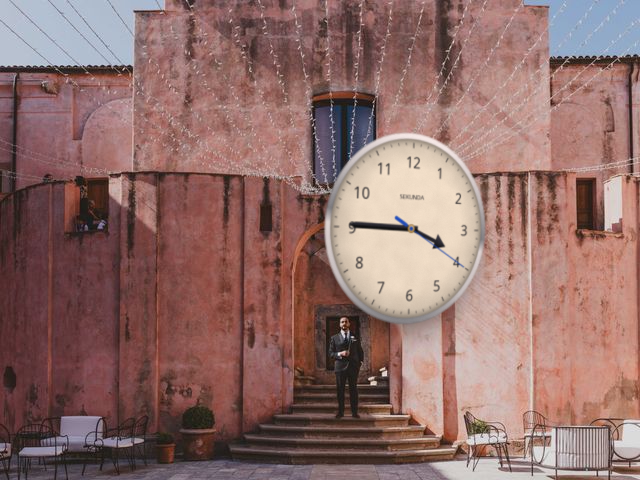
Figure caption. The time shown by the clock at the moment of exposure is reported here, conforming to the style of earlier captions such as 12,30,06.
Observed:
3,45,20
